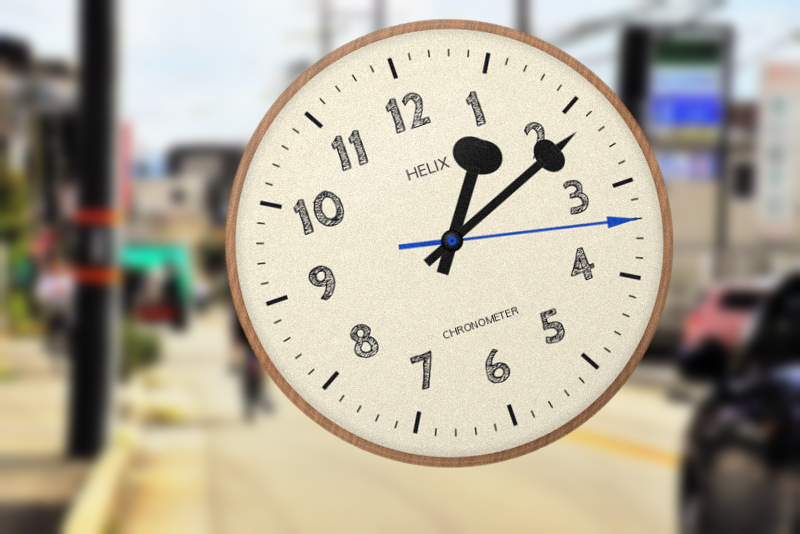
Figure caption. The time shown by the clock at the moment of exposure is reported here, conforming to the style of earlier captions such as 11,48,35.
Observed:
1,11,17
